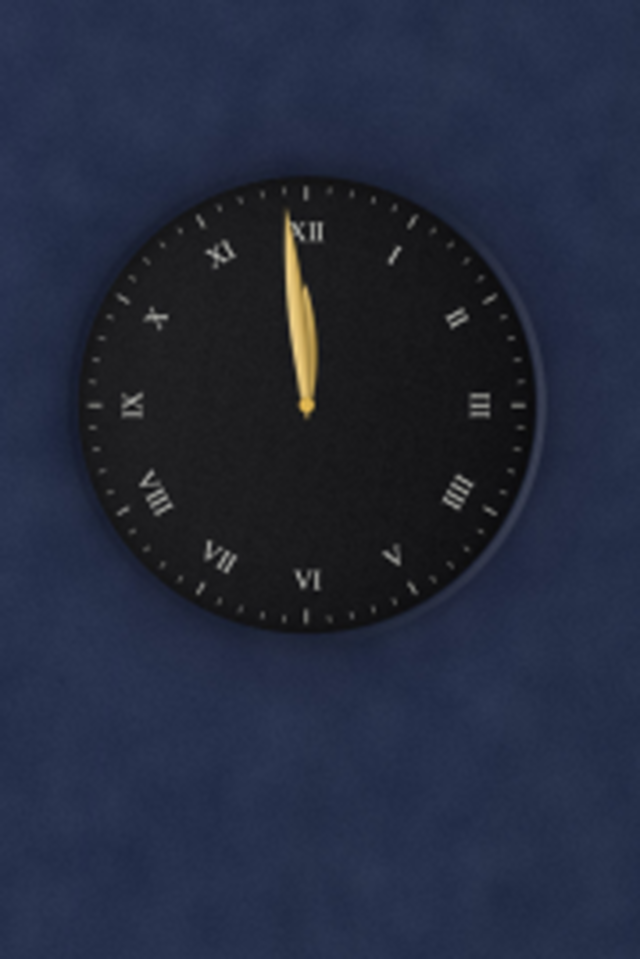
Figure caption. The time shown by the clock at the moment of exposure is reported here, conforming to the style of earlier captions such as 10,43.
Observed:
11,59
